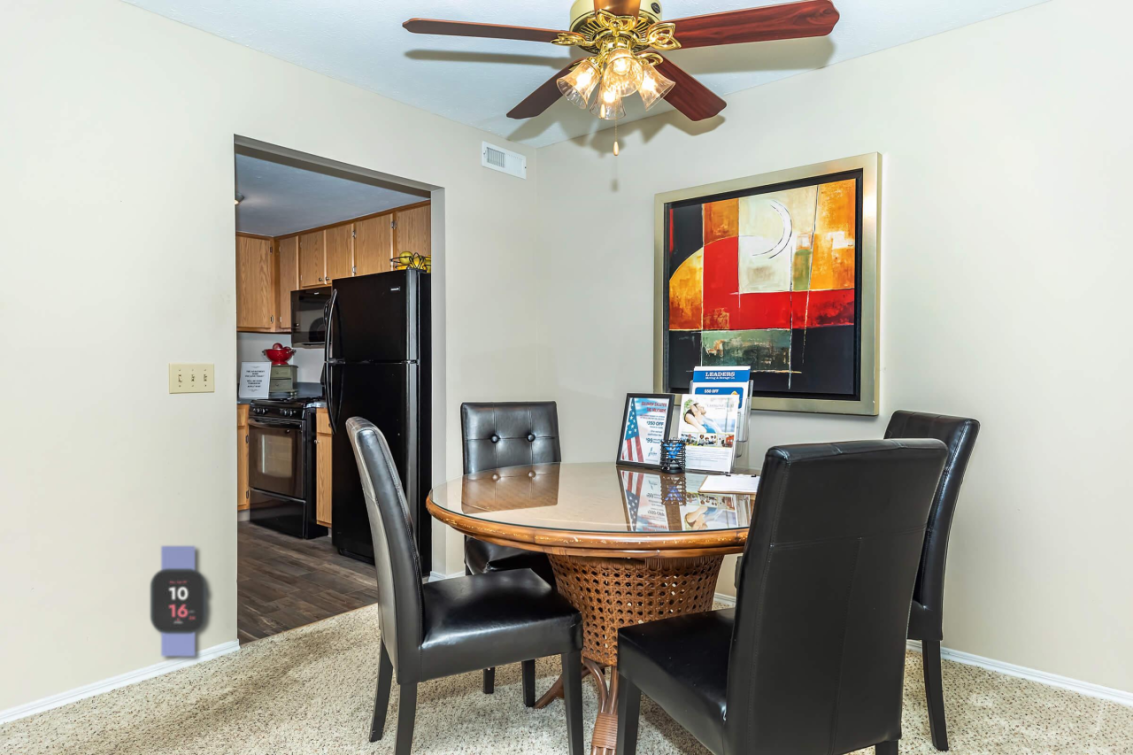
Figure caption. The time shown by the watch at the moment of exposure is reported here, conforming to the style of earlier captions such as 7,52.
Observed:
10,16
